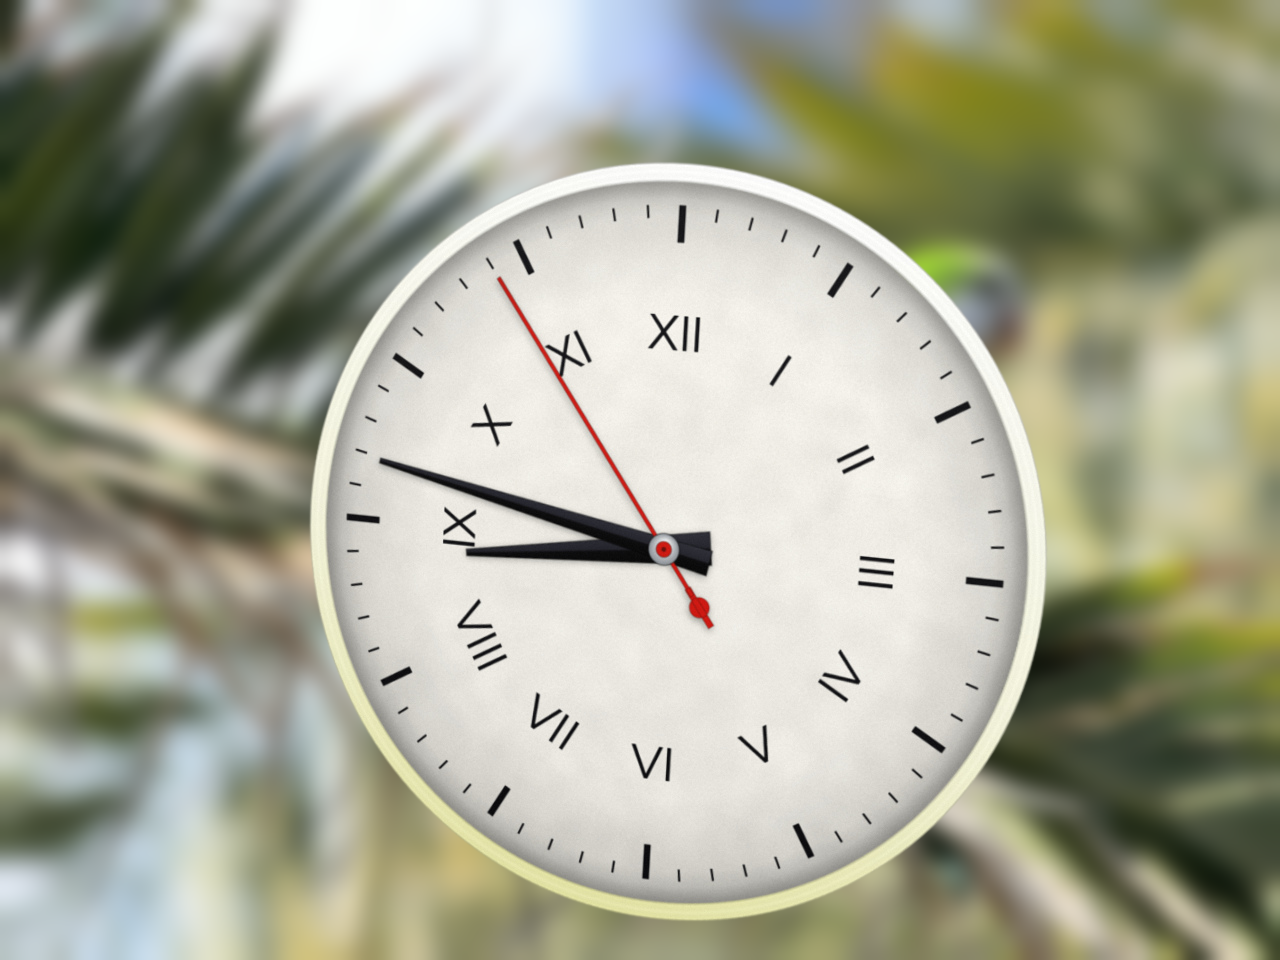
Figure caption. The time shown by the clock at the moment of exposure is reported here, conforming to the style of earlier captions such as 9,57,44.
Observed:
8,46,54
